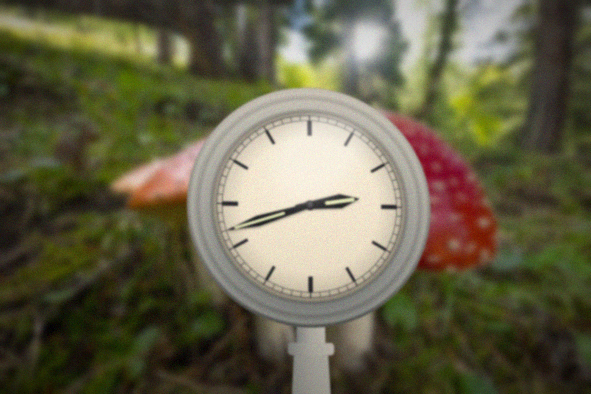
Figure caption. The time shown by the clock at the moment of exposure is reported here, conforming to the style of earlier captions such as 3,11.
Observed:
2,42
